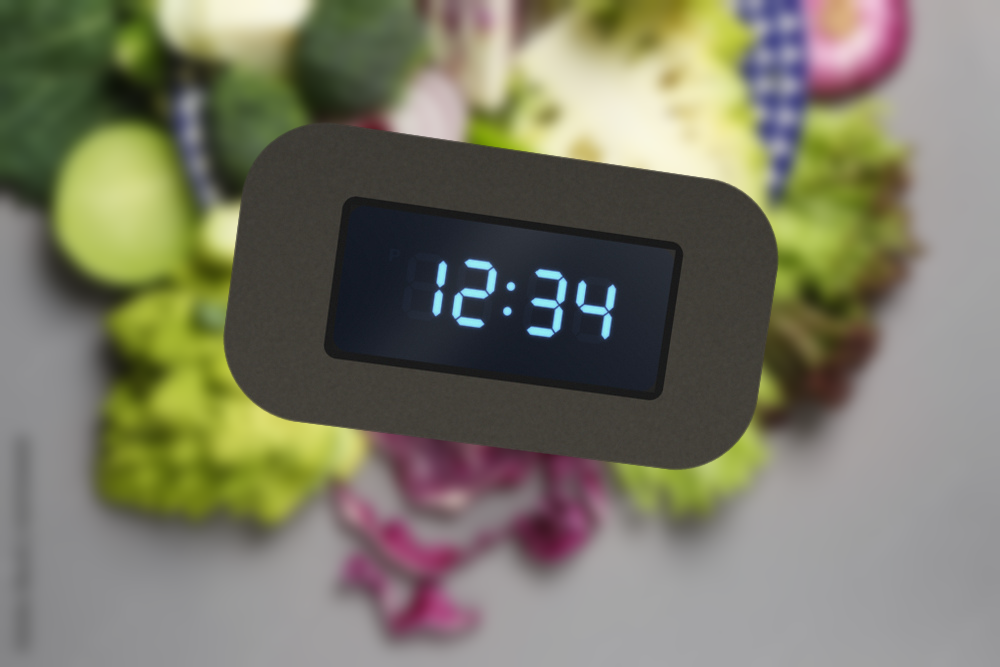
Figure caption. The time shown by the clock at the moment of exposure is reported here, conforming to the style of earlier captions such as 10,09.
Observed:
12,34
